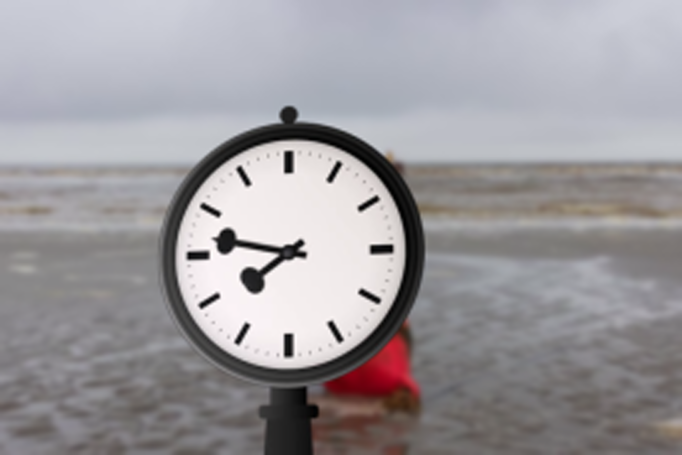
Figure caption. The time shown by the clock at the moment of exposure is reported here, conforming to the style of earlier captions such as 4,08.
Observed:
7,47
